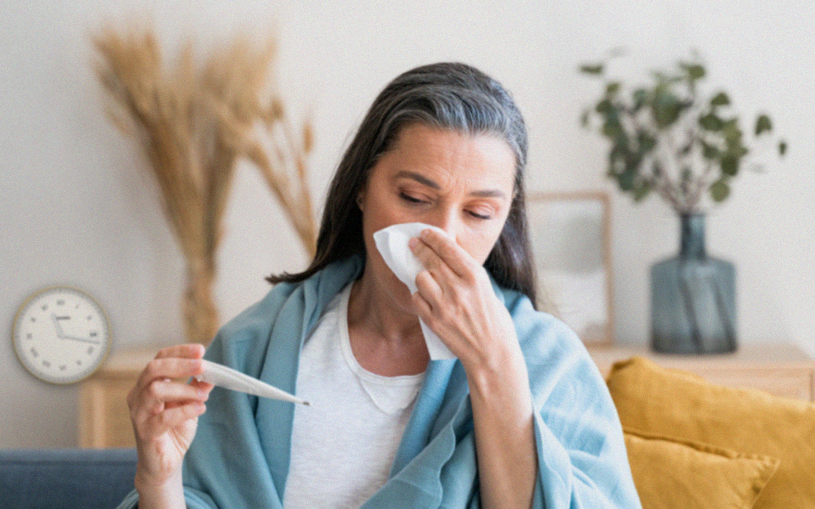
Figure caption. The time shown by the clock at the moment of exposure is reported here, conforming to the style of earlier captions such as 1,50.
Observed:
11,17
